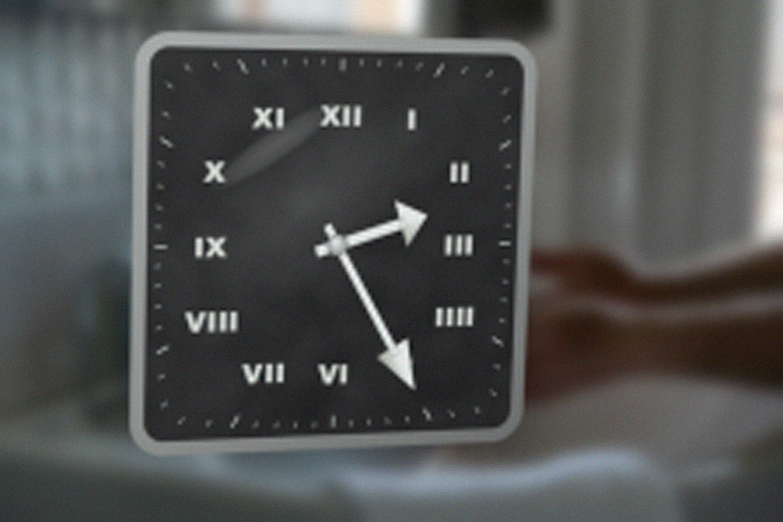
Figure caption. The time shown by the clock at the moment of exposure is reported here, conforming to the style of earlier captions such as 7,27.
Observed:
2,25
